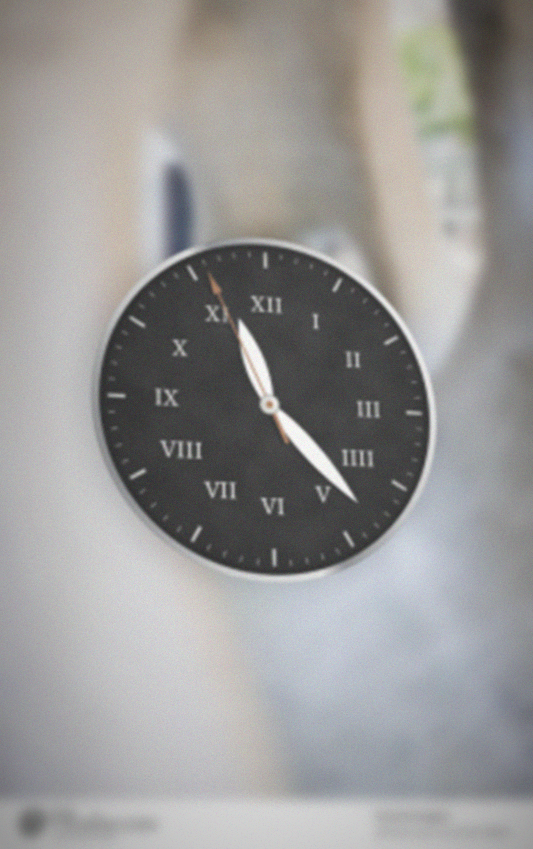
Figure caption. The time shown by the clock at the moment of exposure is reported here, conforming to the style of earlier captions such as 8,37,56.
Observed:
11,22,56
